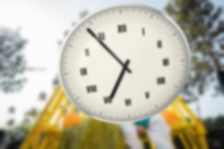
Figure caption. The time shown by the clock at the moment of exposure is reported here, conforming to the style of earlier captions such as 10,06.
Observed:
6,54
